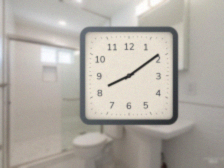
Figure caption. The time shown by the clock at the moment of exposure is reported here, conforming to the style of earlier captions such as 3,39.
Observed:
8,09
